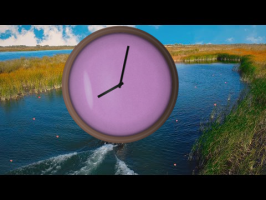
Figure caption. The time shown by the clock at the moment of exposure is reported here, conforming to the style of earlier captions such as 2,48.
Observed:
8,02
